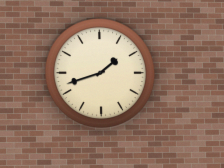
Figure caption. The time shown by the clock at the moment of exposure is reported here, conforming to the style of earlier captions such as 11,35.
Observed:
1,42
